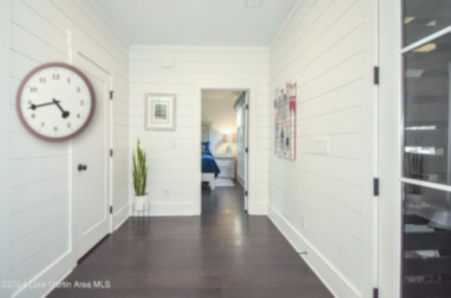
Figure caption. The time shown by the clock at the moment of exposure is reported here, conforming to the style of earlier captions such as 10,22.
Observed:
4,43
